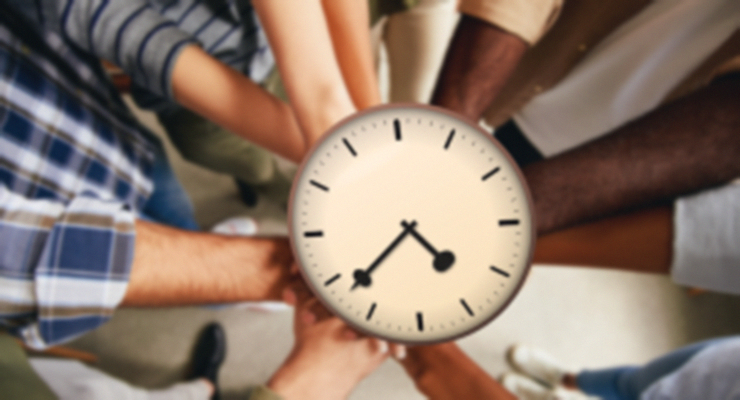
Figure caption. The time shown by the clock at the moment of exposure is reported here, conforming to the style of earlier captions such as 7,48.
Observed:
4,38
